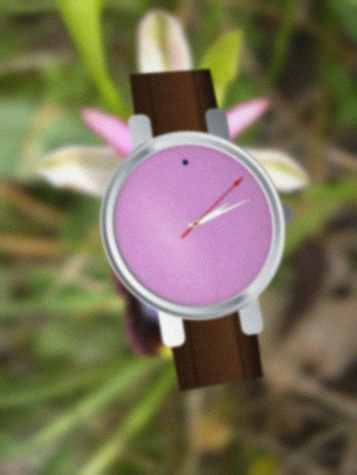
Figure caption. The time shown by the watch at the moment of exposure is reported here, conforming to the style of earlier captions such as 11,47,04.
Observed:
2,12,09
